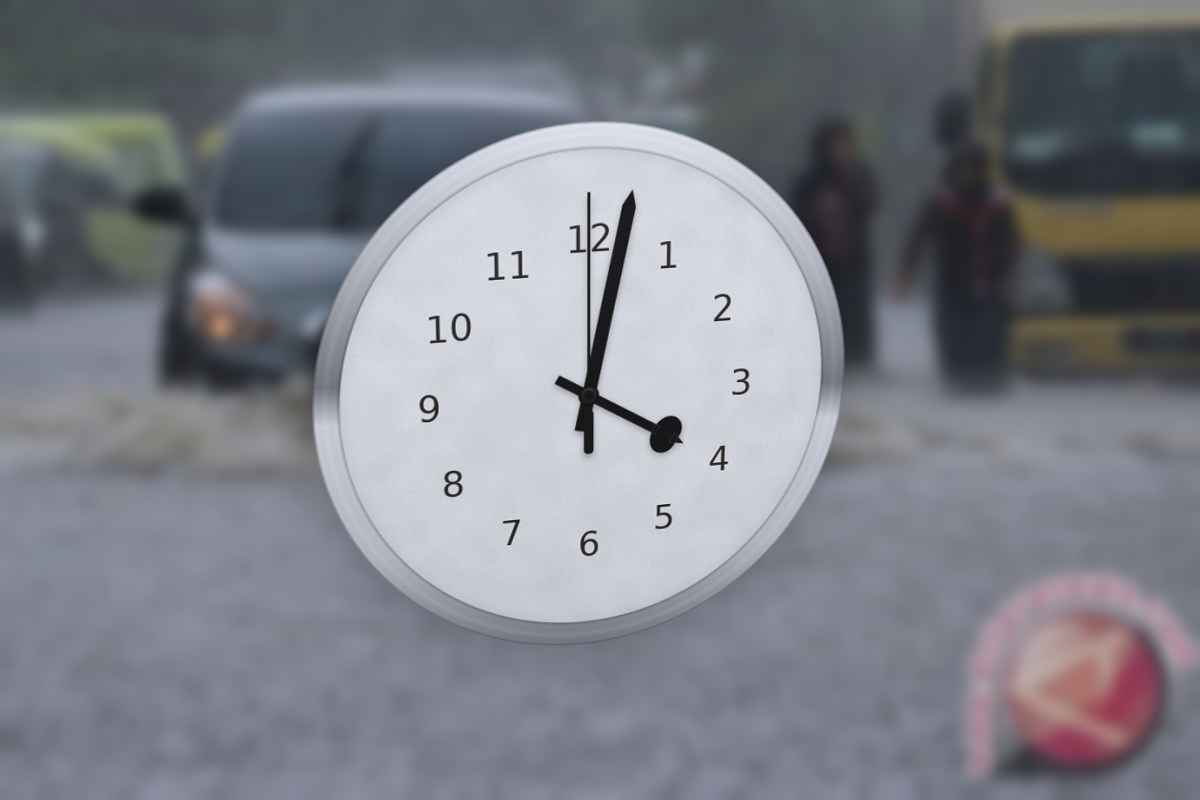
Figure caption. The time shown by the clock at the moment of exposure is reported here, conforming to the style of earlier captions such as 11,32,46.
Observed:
4,02,00
